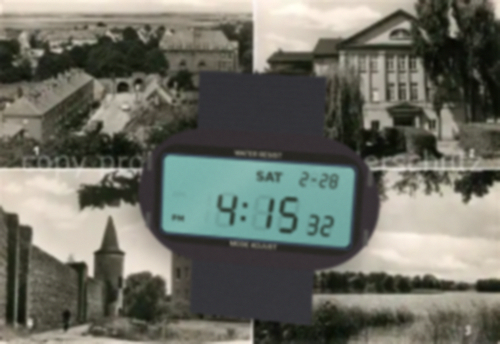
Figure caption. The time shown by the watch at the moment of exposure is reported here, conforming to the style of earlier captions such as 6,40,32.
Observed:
4,15,32
